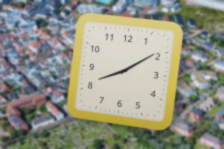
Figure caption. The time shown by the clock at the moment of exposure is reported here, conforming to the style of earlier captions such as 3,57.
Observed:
8,09
